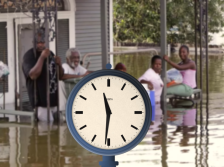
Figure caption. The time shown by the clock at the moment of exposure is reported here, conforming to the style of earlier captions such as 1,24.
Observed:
11,31
